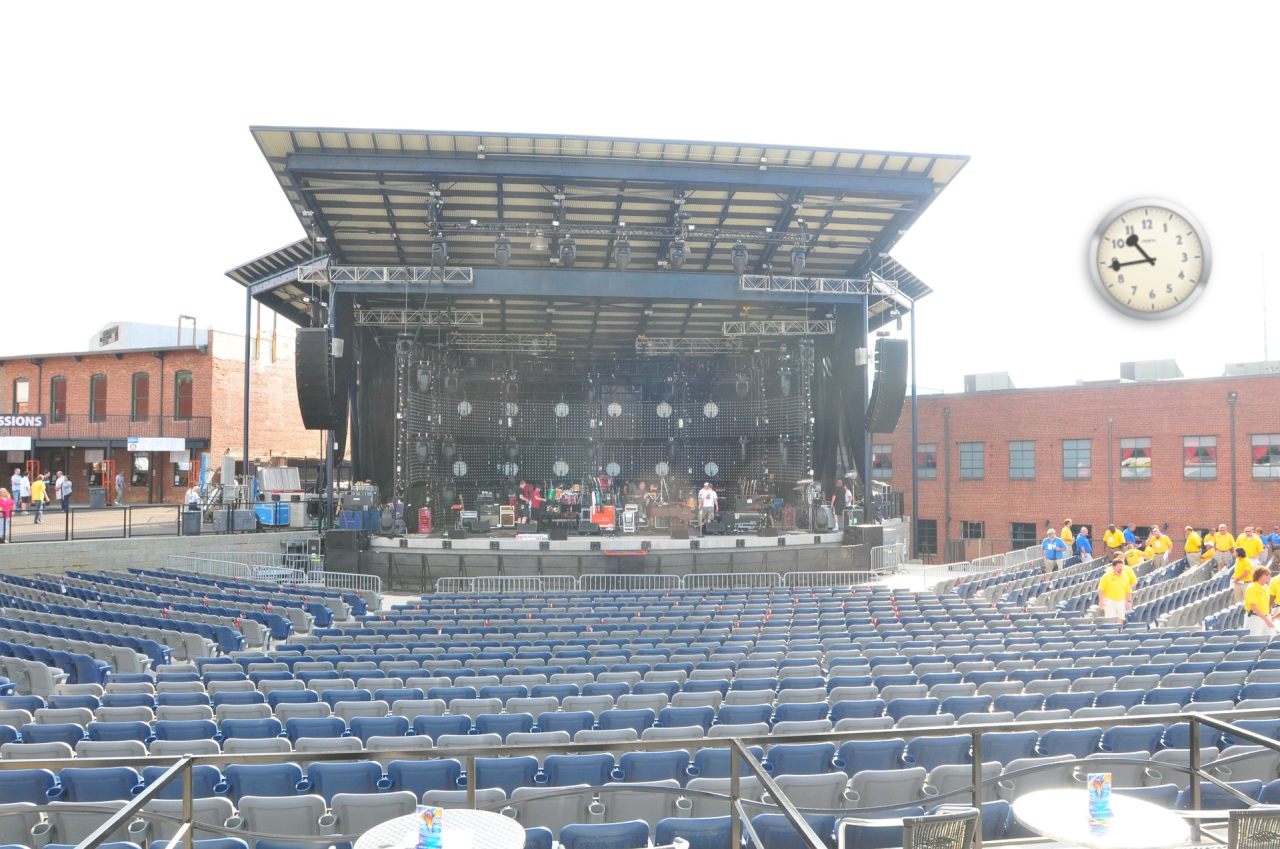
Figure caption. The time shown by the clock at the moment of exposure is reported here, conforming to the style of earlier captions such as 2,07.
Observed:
10,44
